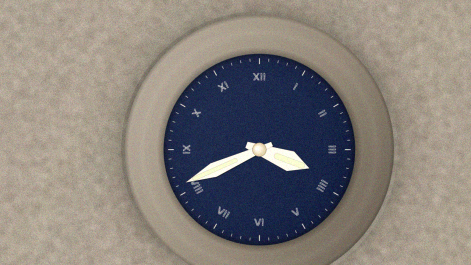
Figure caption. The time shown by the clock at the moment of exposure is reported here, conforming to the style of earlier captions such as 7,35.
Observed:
3,41
